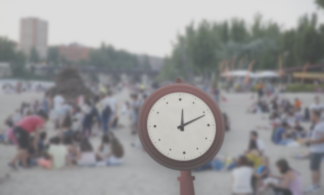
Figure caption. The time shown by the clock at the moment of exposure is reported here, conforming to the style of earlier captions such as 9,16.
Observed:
12,11
